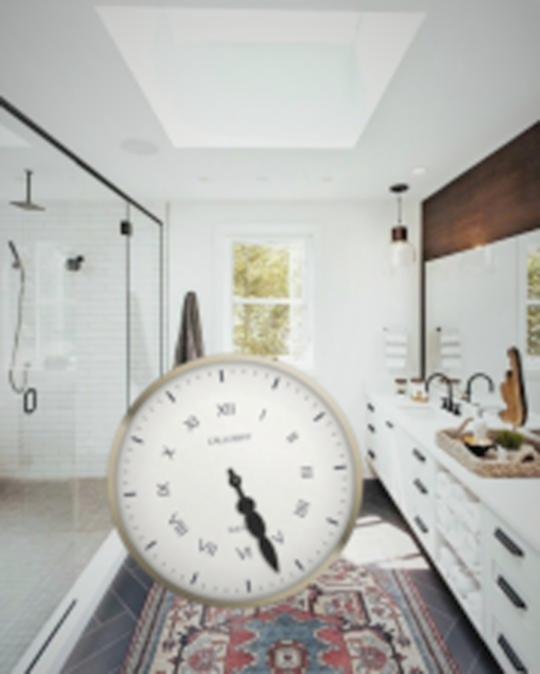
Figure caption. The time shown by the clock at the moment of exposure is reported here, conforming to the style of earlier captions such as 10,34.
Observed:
5,27
